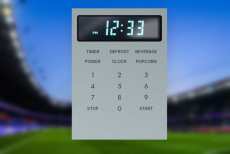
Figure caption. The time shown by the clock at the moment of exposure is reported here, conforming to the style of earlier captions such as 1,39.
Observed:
12,33
